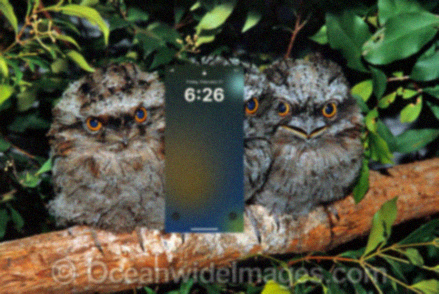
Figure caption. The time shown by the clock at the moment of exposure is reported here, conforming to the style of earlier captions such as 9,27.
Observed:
6,26
